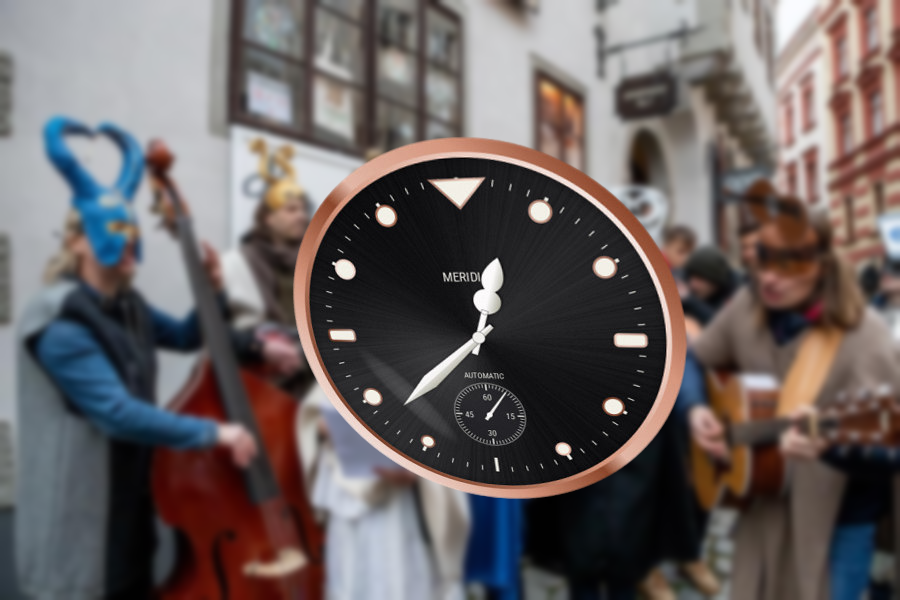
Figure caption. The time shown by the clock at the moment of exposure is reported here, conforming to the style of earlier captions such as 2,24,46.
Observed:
12,38,06
